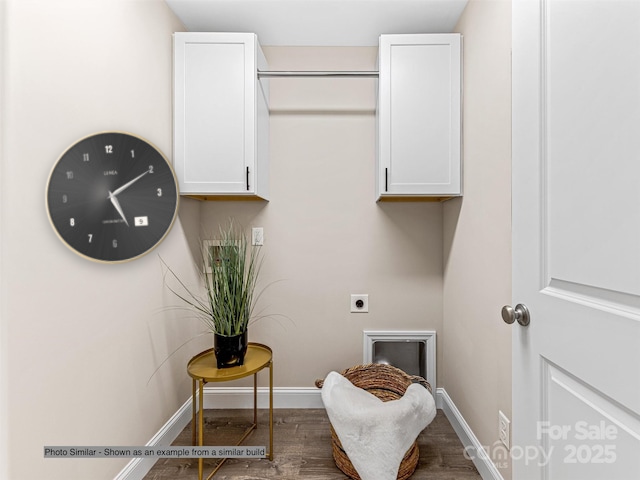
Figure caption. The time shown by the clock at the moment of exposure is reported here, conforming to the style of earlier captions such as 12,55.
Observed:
5,10
